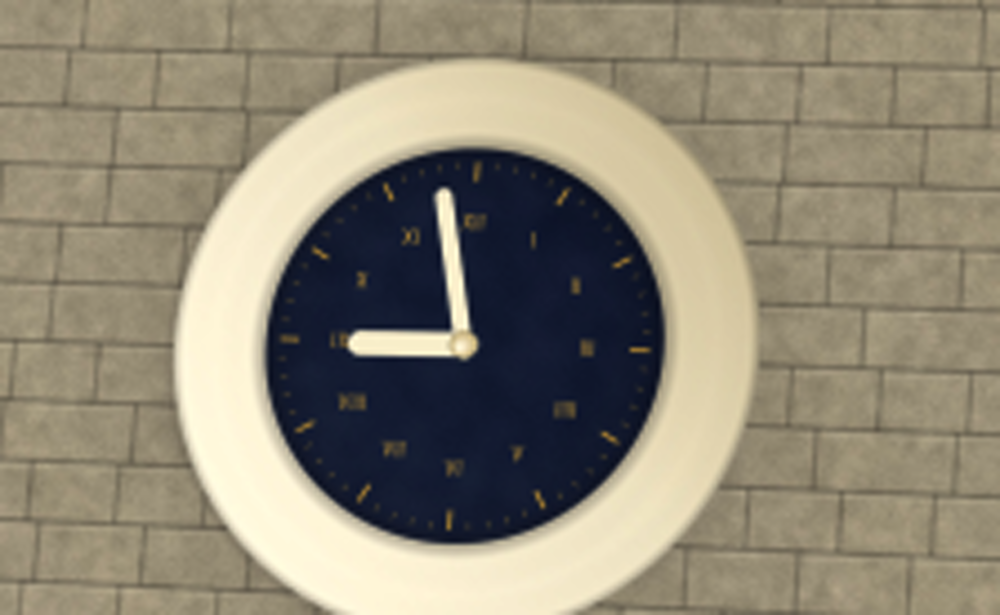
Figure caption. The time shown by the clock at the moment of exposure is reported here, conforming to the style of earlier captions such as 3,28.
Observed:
8,58
